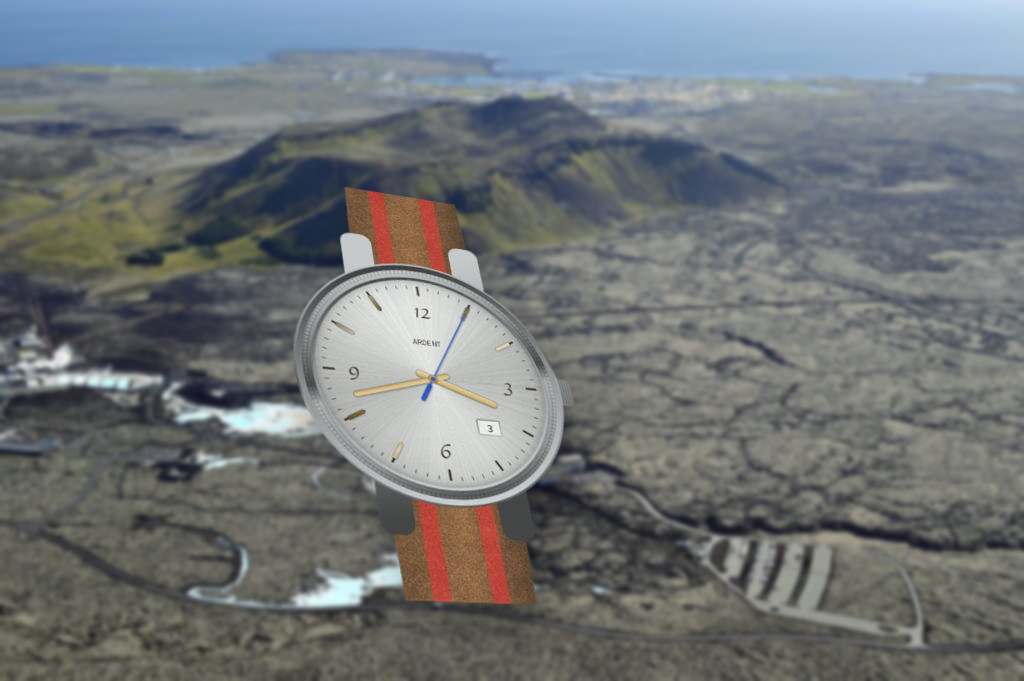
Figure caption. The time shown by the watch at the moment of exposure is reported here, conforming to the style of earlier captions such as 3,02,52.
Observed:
3,42,05
